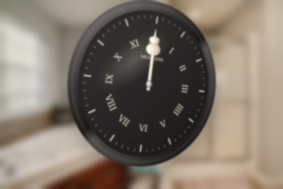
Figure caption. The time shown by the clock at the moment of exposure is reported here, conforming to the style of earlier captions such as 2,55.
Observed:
12,00
